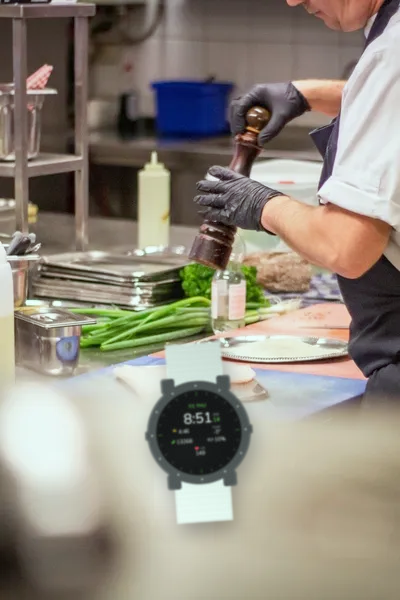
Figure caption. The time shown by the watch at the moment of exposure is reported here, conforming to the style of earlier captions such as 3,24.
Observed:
8,51
